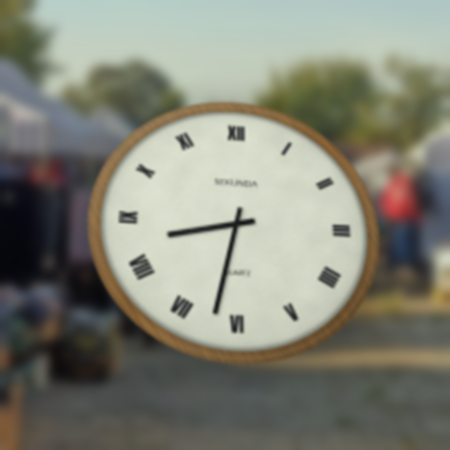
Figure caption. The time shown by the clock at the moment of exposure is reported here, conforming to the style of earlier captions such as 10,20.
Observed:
8,32
